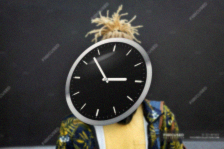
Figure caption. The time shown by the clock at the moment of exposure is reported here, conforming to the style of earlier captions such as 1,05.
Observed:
2,53
